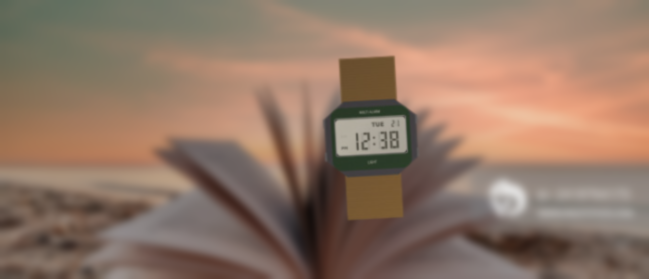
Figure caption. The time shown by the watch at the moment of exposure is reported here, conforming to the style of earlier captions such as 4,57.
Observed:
12,38
